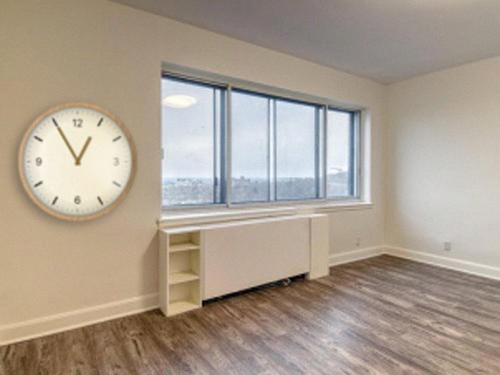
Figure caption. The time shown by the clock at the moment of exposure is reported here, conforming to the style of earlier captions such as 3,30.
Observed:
12,55
